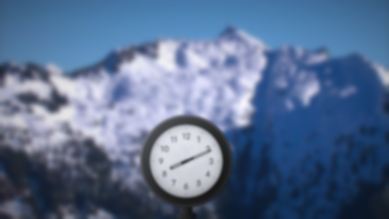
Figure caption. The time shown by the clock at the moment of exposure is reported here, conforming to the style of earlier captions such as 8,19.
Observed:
8,11
